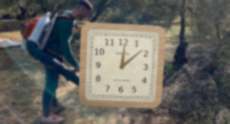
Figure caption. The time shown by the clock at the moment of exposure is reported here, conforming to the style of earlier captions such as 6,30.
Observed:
12,08
